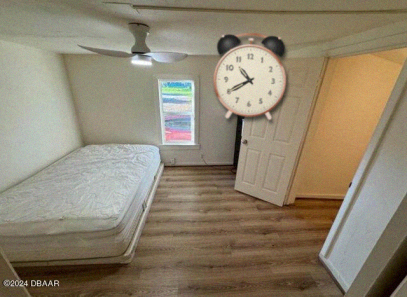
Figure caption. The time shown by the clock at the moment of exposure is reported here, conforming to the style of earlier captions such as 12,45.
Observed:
10,40
